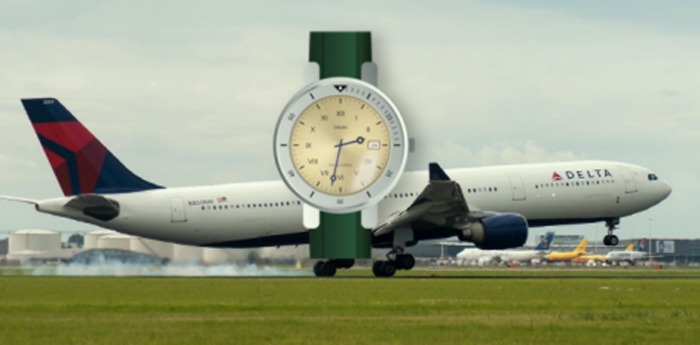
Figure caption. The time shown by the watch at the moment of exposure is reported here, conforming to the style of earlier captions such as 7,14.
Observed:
2,32
